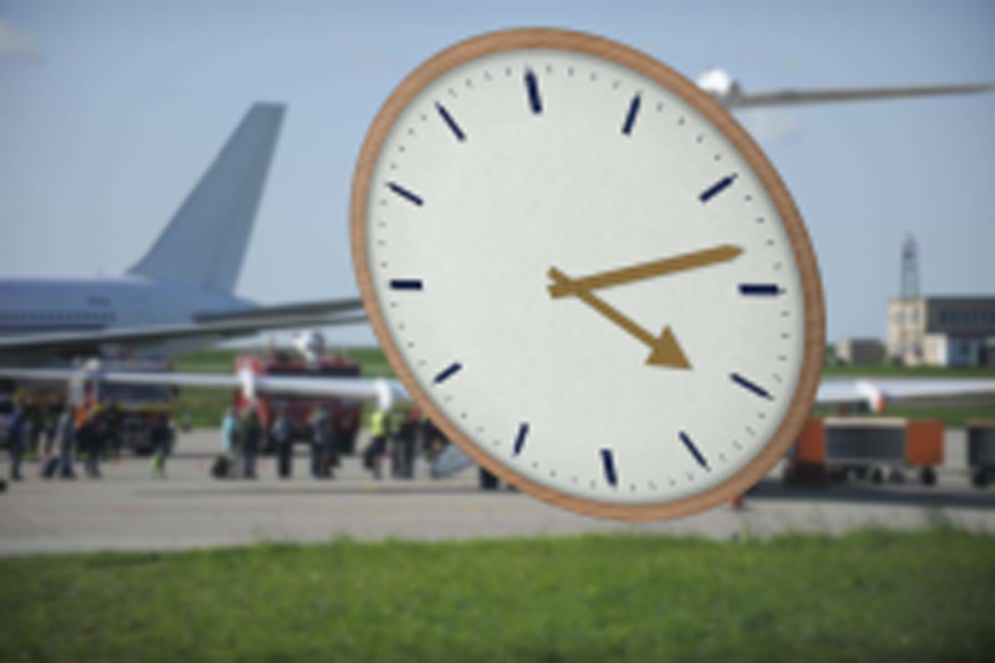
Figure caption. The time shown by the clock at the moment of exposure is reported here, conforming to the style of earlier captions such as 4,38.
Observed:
4,13
